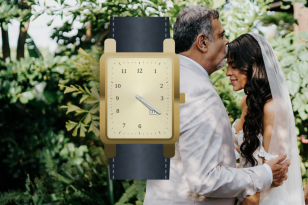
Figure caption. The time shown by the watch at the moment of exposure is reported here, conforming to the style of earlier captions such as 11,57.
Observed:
4,21
